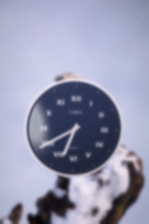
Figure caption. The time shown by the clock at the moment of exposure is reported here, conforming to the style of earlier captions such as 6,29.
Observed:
6,40
